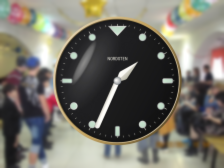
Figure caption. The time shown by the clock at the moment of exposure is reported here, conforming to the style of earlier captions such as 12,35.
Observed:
1,34
